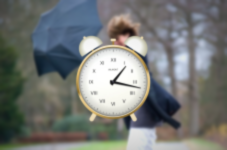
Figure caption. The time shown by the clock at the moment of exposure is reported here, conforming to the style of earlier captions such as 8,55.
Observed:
1,17
